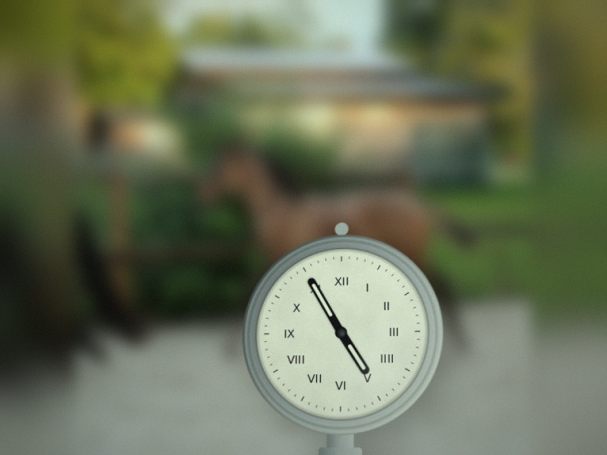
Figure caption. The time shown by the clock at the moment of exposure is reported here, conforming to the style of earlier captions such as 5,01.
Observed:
4,55
